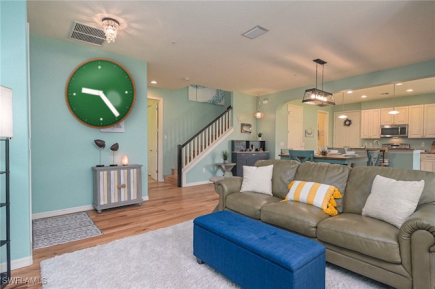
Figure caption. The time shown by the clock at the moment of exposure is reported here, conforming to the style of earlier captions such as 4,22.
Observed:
9,24
